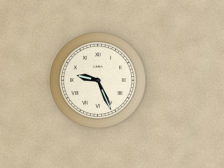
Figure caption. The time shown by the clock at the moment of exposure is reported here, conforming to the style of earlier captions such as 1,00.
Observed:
9,26
